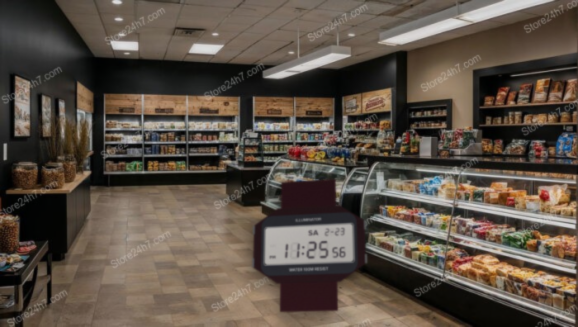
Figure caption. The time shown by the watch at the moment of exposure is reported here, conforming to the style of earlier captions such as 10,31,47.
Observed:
11,25,56
